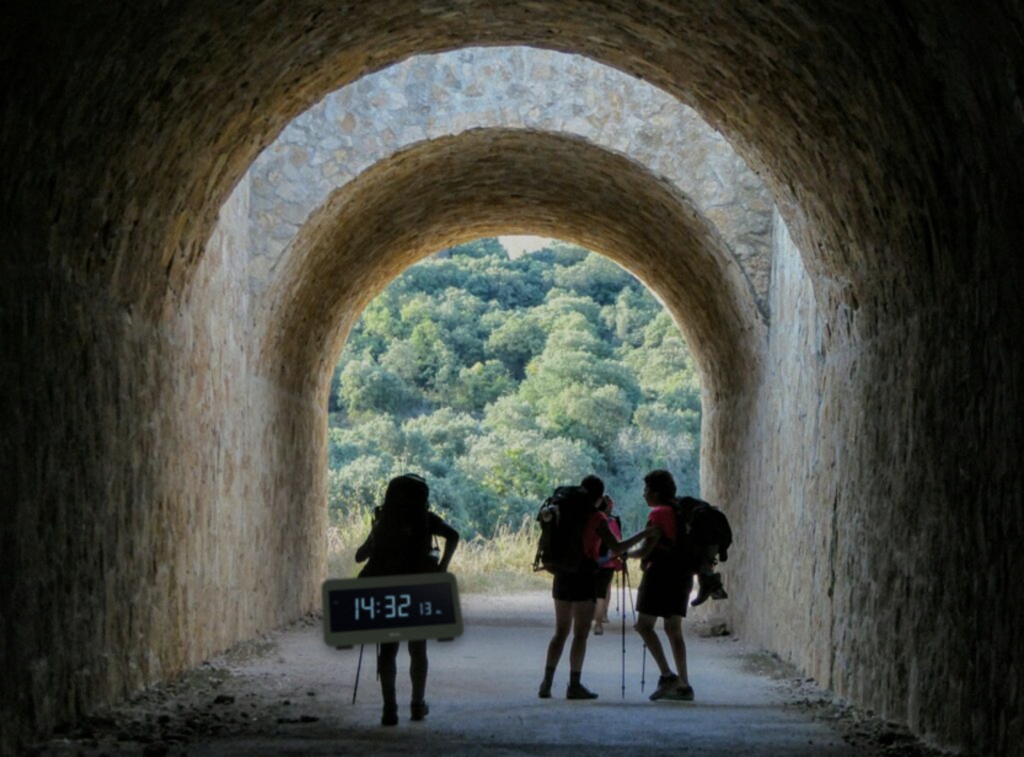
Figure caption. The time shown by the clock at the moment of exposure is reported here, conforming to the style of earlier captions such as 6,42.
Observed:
14,32
